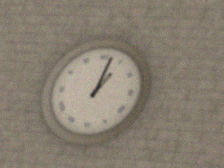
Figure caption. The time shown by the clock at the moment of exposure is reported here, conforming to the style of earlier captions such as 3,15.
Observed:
1,02
